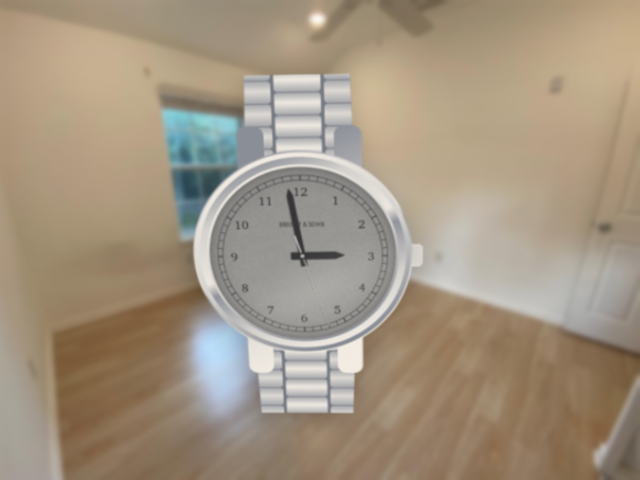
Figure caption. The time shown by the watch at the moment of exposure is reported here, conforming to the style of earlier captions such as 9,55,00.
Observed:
2,58,27
